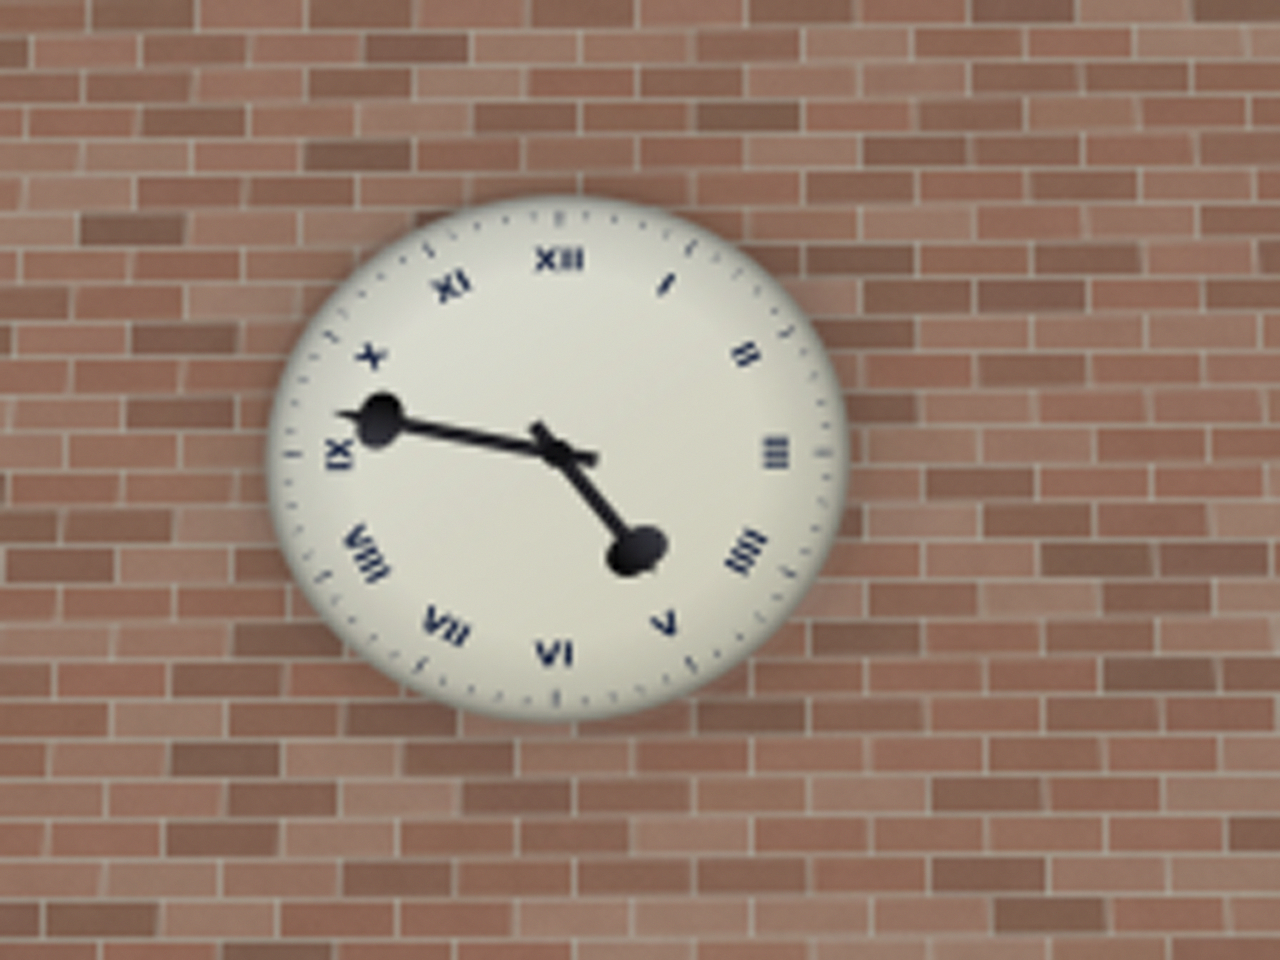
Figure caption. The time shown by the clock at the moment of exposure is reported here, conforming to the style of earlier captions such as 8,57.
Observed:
4,47
